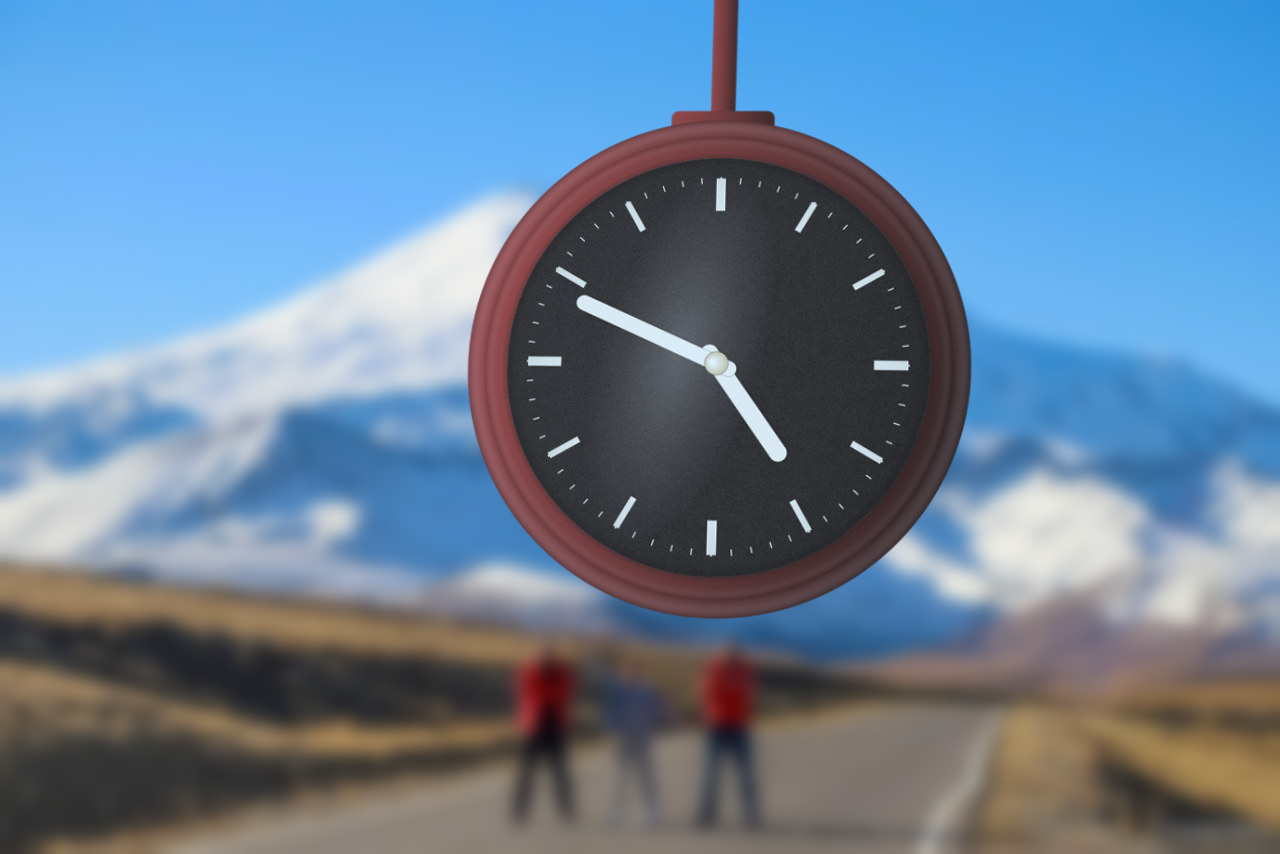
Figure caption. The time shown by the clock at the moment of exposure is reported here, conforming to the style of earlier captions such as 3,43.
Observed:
4,49
